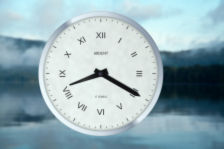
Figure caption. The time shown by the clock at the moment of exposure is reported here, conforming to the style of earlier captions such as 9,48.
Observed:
8,20
